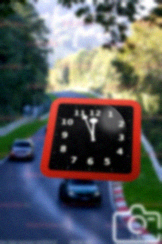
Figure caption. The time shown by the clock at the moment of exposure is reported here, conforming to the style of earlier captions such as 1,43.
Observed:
11,56
